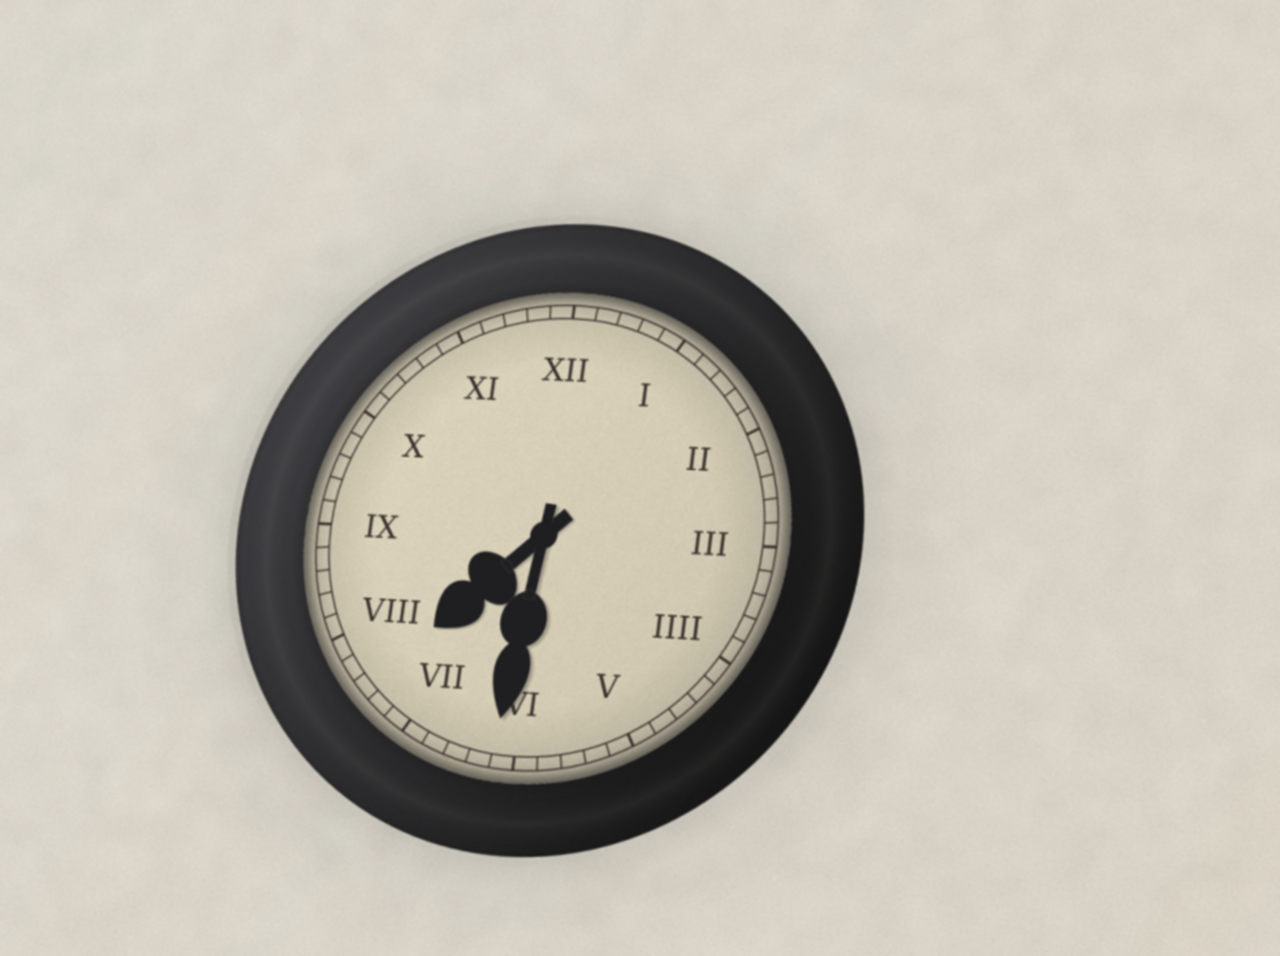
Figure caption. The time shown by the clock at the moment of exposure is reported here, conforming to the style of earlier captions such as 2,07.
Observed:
7,31
